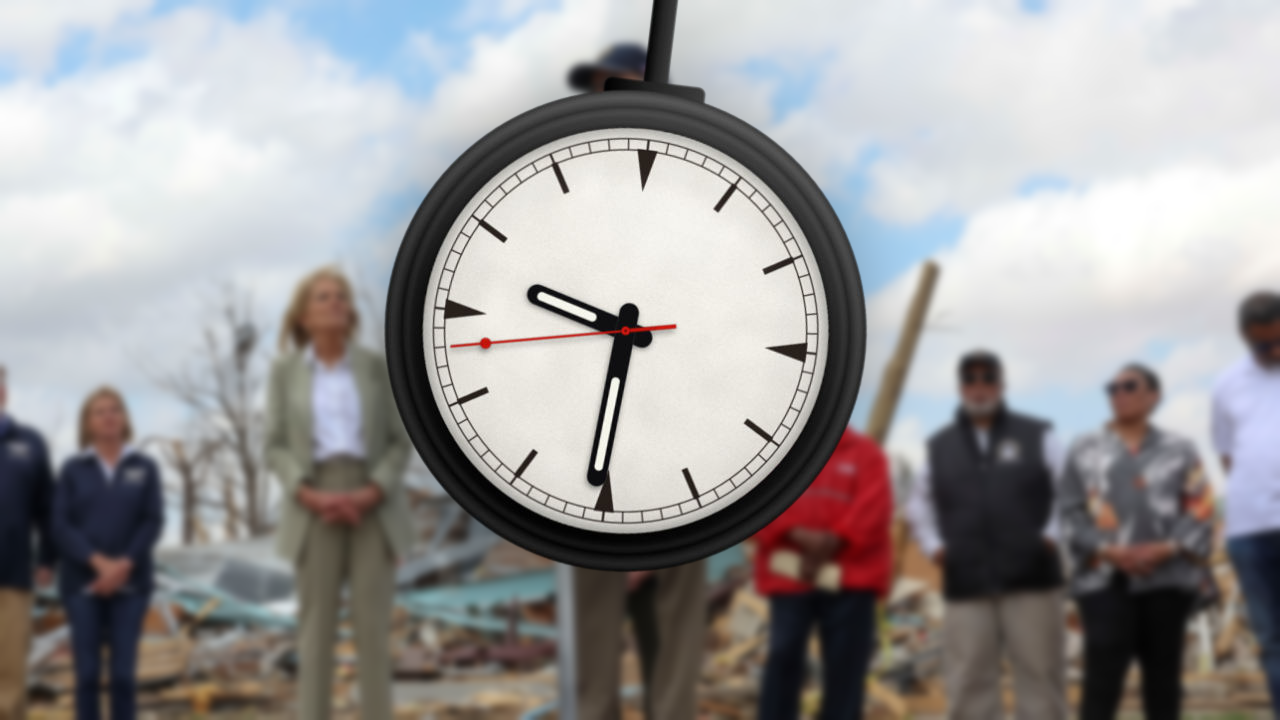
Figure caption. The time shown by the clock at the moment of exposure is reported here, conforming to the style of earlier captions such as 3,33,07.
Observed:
9,30,43
